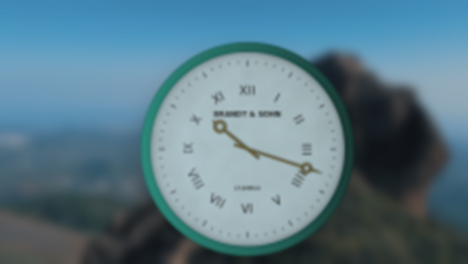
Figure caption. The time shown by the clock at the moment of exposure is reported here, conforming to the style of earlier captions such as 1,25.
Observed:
10,18
